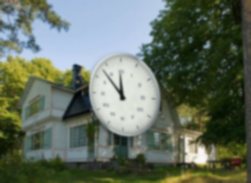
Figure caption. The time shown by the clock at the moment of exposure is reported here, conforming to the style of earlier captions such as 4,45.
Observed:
11,53
